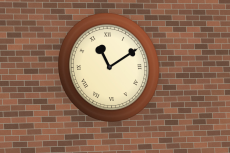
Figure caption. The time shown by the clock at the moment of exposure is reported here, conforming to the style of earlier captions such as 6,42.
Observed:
11,10
